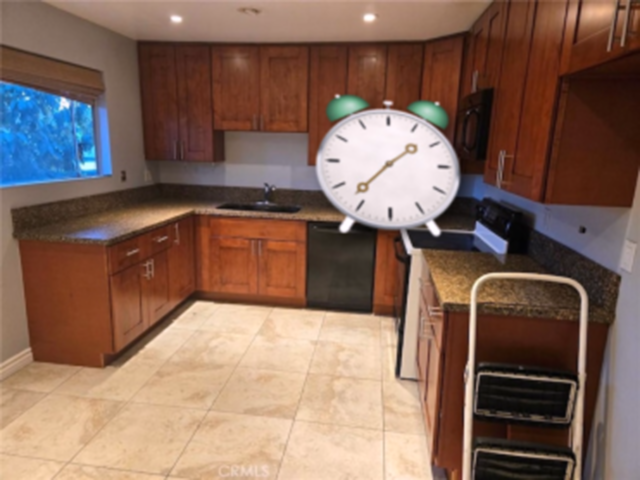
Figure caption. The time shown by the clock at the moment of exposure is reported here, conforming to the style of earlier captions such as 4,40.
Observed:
1,37
